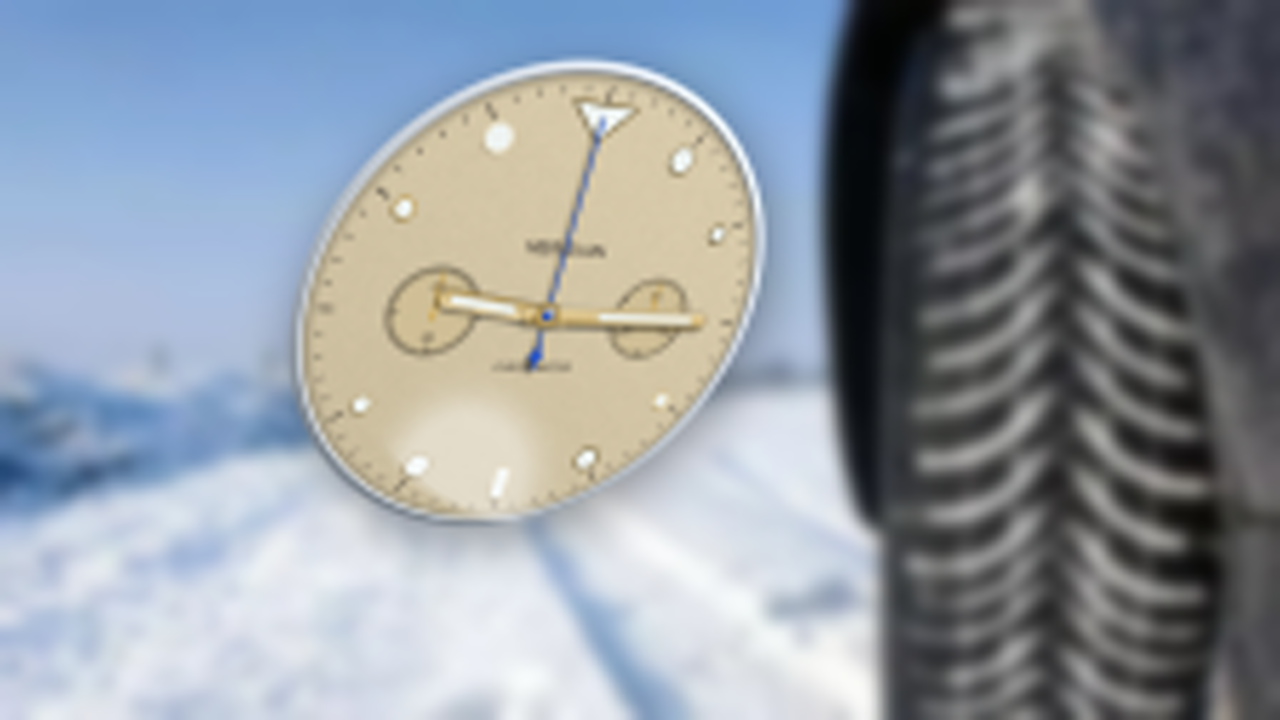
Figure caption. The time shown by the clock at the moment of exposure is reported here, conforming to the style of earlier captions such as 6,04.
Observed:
9,15
